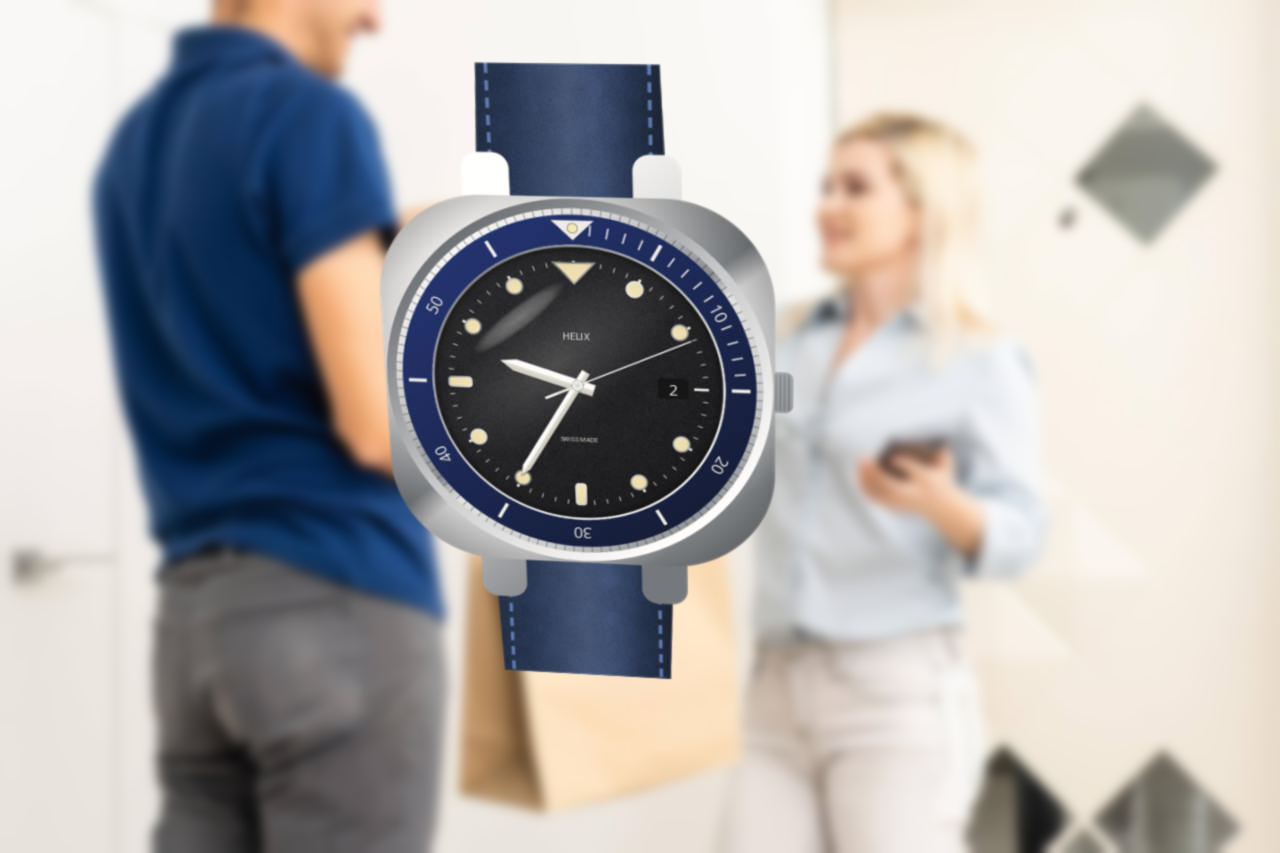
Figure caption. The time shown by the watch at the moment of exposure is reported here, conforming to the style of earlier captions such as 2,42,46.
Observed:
9,35,11
